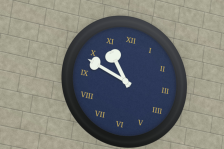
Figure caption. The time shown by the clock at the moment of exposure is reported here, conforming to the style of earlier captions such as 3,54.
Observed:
10,48
